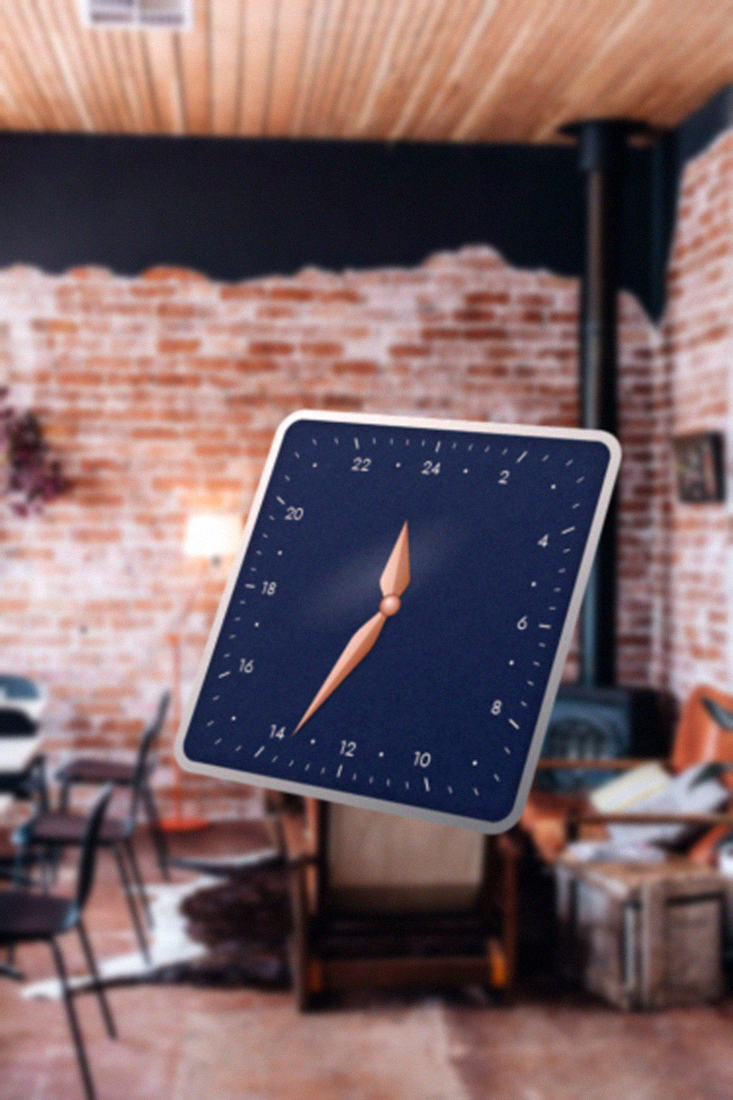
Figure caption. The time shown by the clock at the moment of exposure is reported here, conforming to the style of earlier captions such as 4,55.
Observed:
23,34
